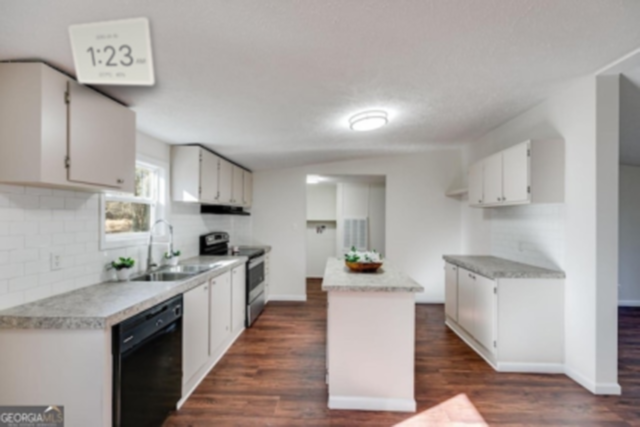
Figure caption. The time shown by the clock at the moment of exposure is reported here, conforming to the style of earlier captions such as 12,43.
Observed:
1,23
